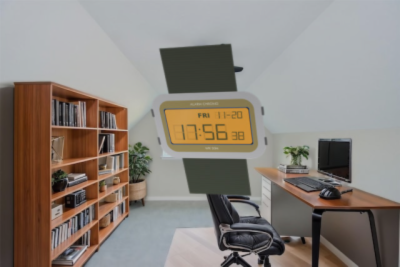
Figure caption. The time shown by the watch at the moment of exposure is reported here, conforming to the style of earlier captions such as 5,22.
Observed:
17,56
